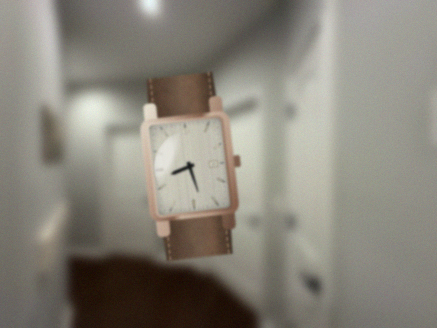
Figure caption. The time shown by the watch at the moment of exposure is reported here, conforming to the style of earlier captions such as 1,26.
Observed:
8,28
